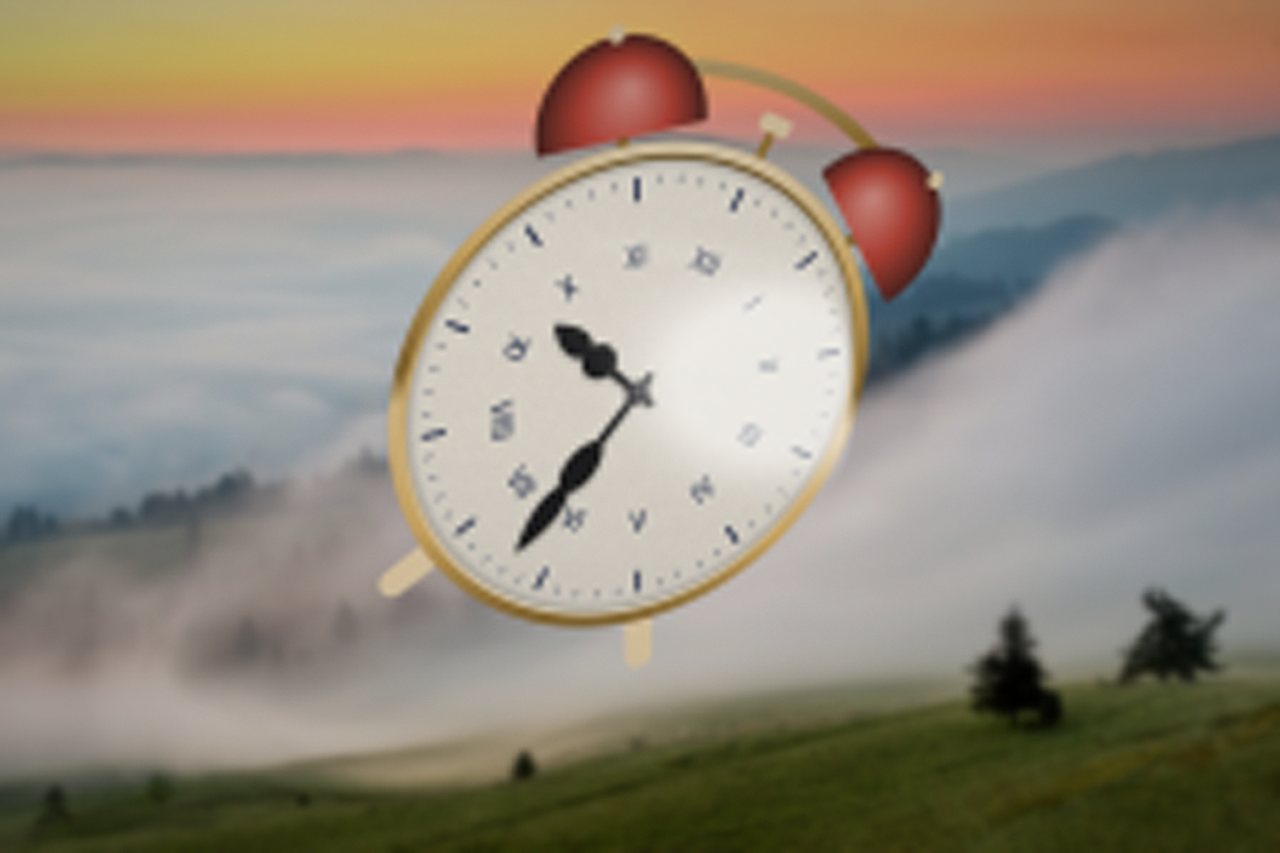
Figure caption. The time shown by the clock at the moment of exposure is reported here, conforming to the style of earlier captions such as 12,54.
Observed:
9,32
